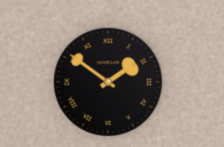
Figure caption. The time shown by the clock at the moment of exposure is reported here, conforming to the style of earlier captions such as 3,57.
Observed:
1,51
